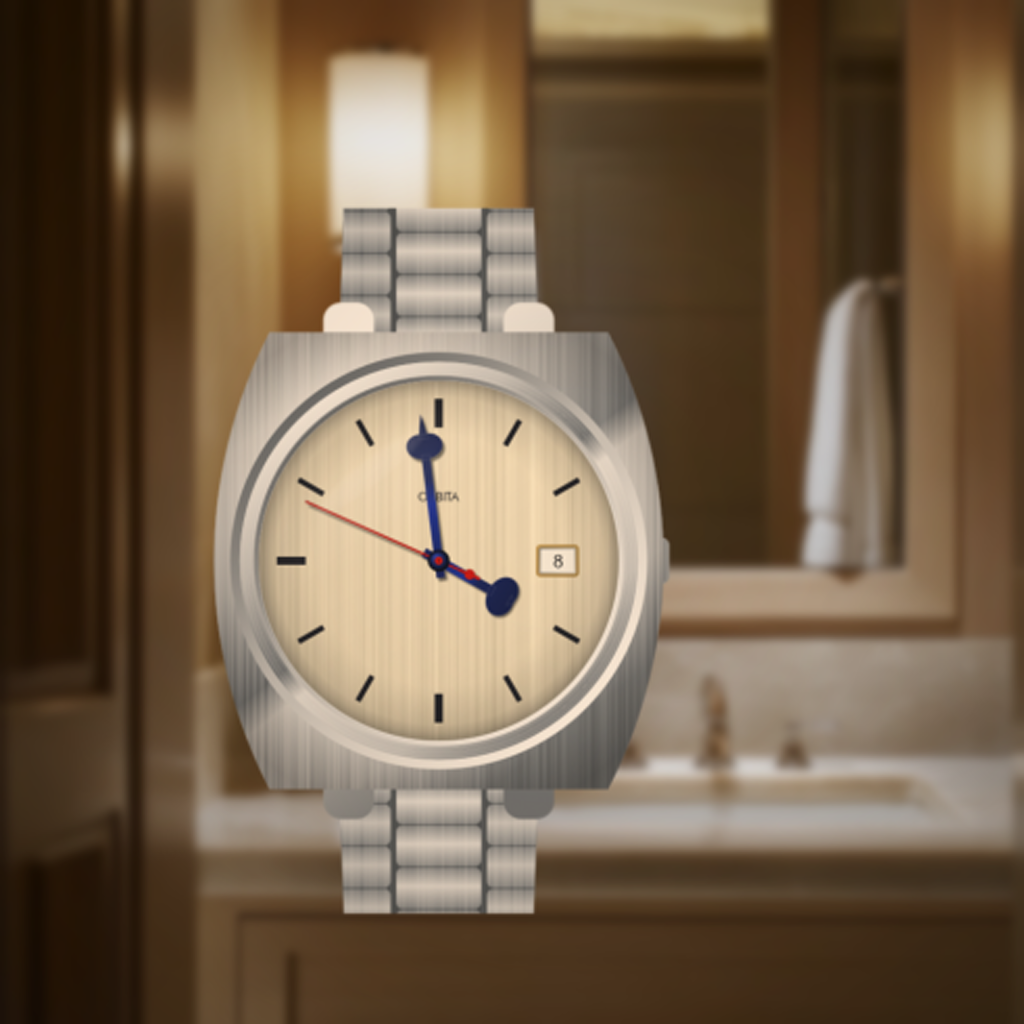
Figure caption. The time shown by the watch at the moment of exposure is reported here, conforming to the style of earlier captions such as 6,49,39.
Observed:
3,58,49
